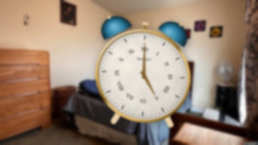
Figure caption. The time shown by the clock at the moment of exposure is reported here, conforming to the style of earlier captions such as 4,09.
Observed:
5,00
